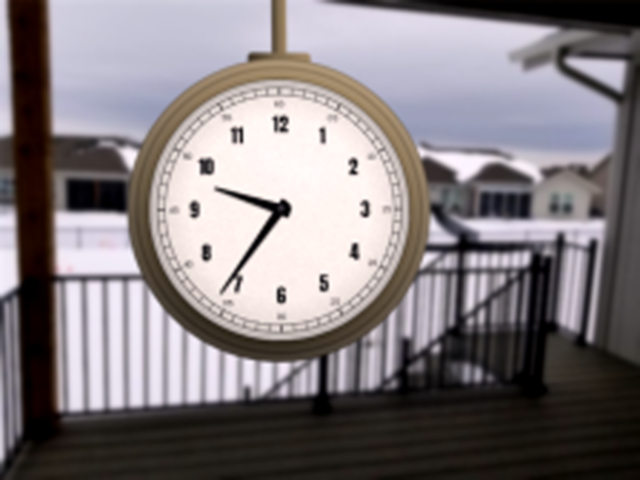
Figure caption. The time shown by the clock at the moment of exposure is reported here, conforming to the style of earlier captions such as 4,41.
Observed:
9,36
